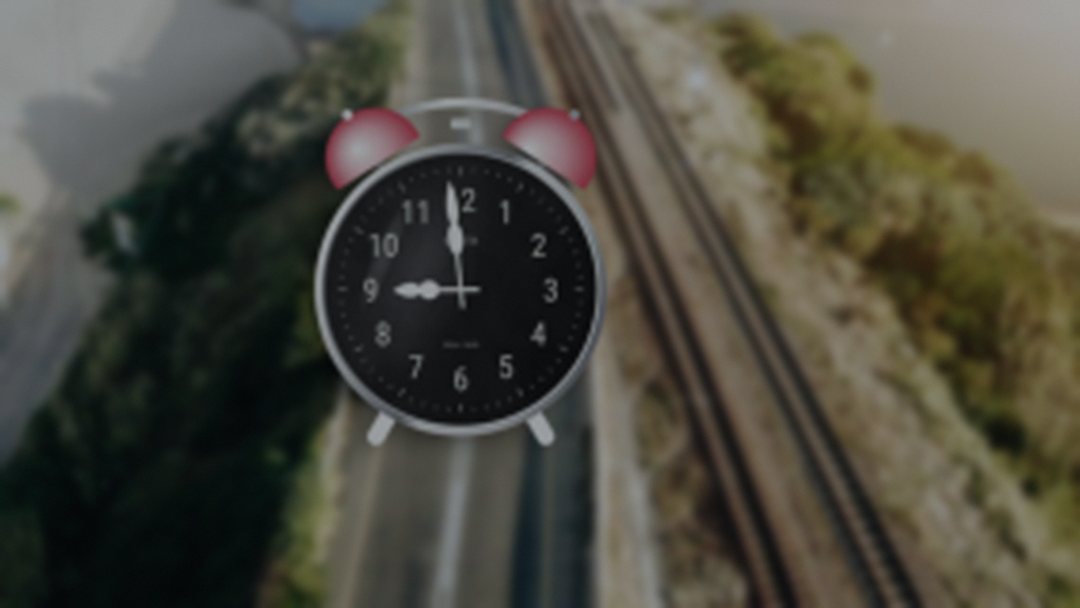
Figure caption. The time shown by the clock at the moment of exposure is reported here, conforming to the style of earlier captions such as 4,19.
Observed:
8,59
